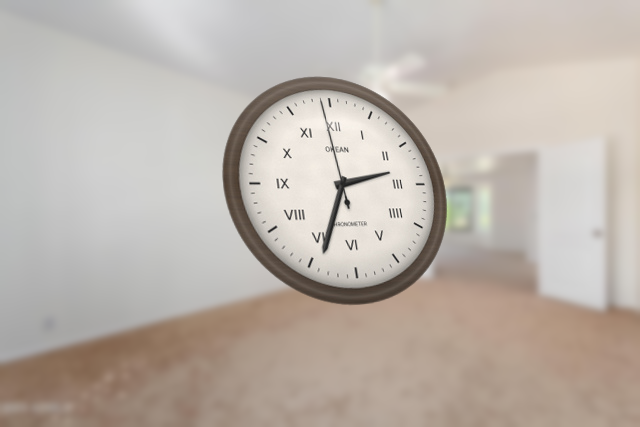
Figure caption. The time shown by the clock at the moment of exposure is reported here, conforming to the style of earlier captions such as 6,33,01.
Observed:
2,33,59
